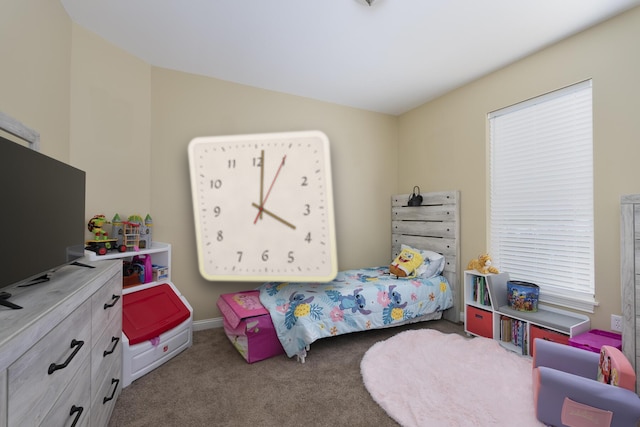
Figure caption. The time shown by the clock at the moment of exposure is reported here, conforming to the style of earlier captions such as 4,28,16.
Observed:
4,01,05
